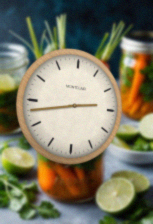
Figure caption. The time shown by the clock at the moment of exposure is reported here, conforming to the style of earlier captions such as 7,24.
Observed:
2,43
